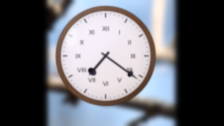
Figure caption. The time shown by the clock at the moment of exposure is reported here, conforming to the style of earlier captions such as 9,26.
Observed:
7,21
